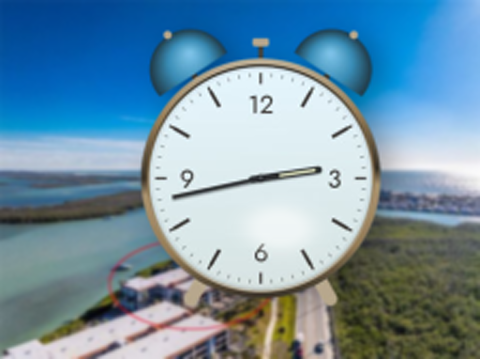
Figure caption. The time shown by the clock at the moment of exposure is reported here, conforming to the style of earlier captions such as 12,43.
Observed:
2,43
